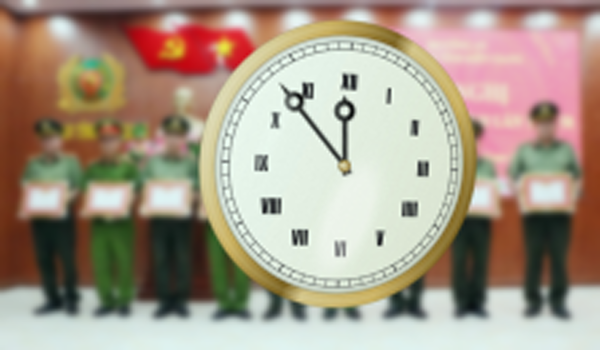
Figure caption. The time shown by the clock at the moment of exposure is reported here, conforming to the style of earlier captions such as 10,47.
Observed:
11,53
